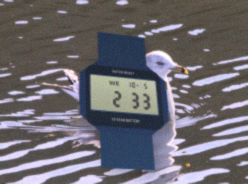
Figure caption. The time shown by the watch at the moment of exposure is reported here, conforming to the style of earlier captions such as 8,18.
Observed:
2,33
